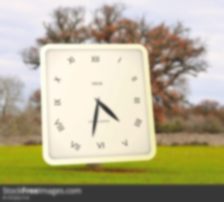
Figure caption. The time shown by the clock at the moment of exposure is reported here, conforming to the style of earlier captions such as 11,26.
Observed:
4,32
